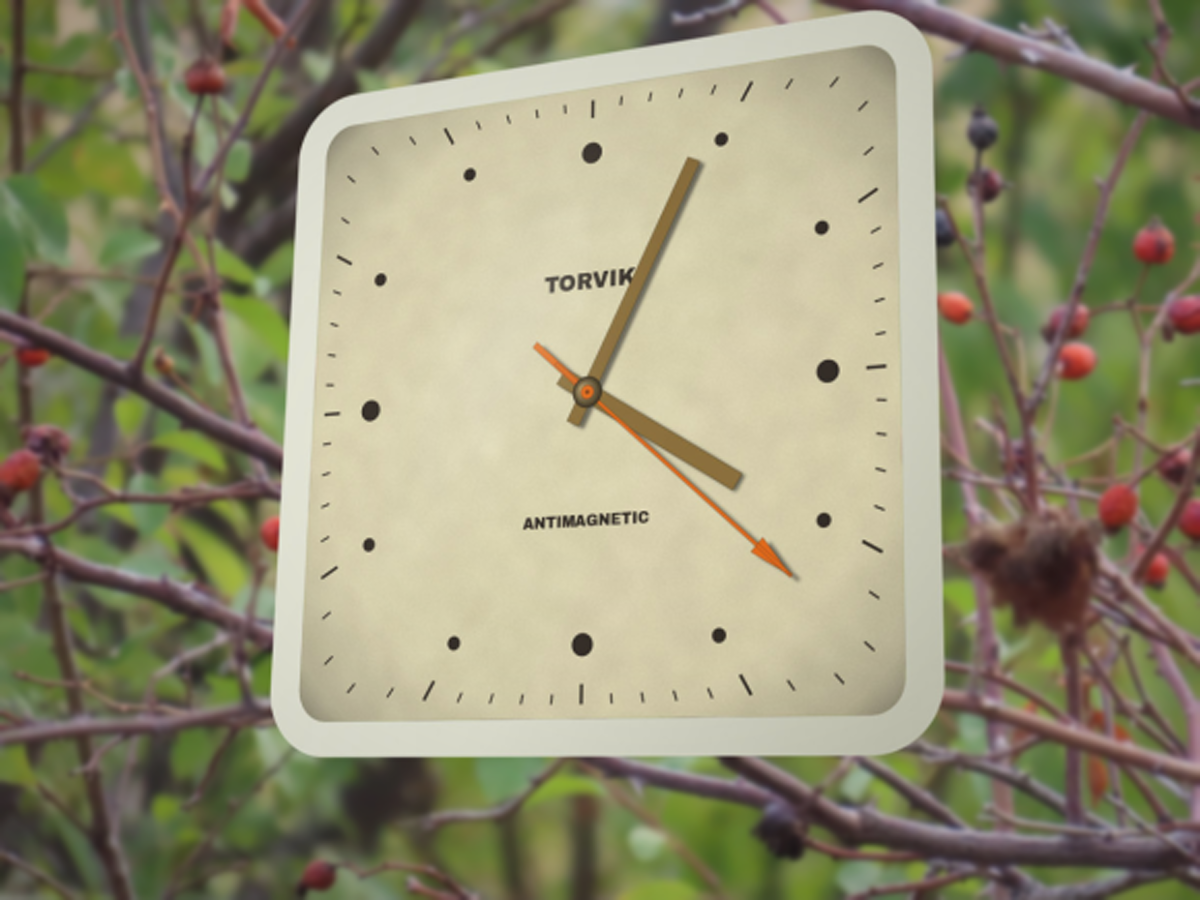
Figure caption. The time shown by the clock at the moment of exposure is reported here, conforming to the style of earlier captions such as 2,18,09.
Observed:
4,04,22
